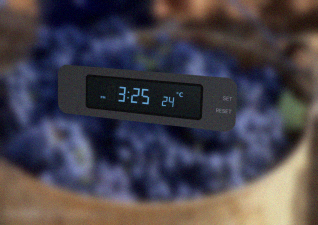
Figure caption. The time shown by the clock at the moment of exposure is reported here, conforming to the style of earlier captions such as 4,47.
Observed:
3,25
